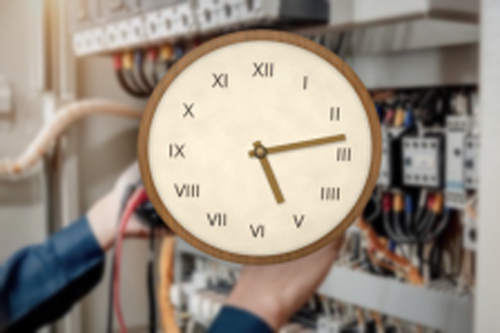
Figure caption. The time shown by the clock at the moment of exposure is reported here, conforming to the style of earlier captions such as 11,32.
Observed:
5,13
